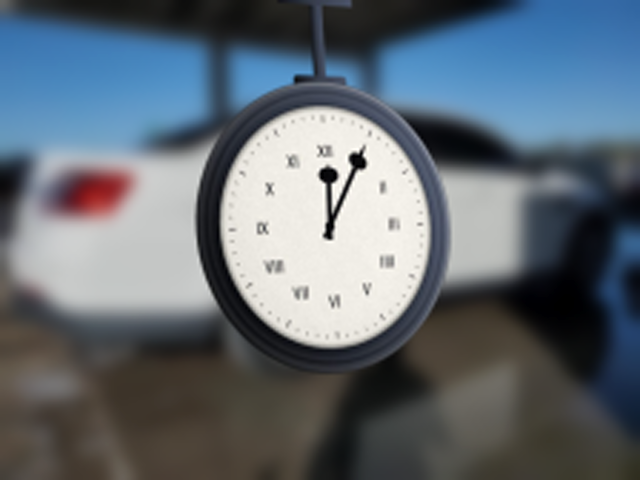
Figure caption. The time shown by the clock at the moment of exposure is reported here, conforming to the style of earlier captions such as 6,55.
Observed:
12,05
